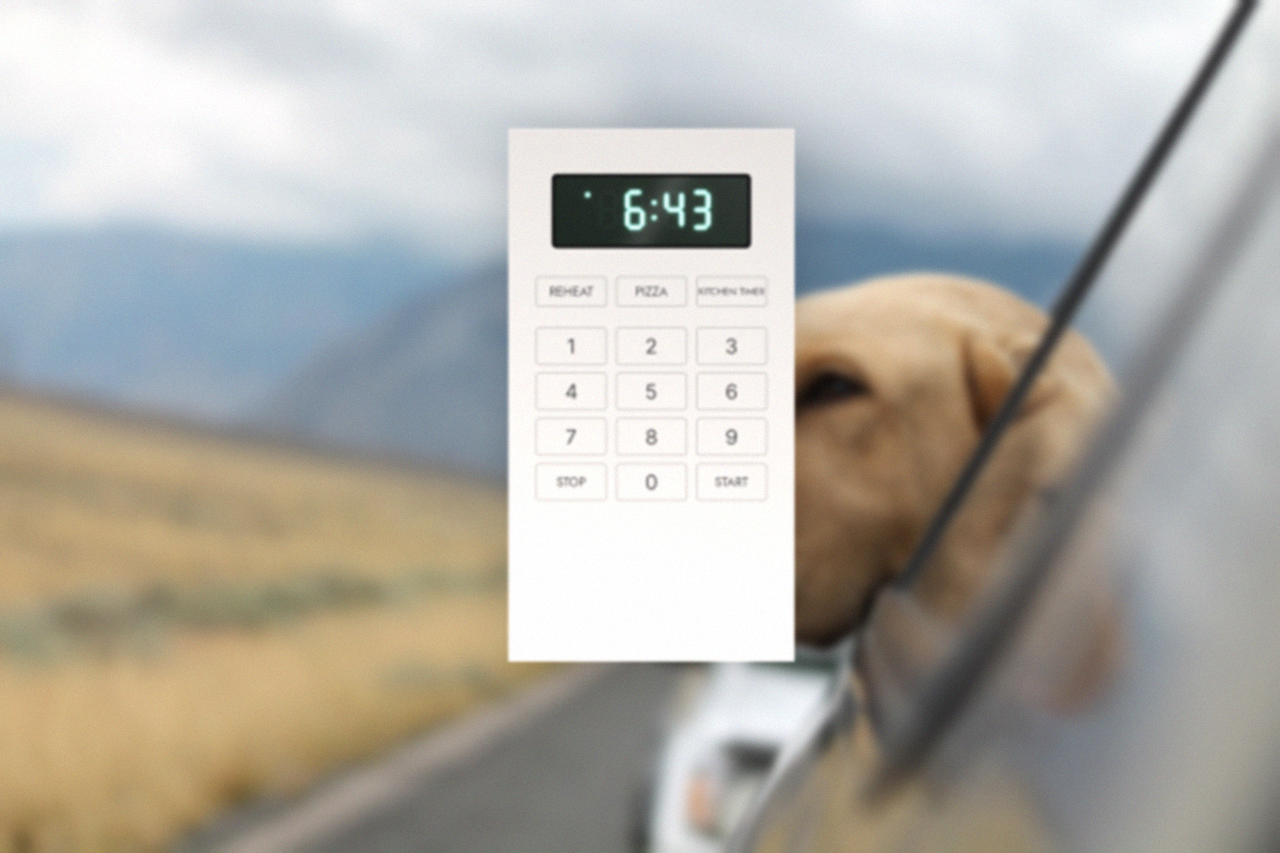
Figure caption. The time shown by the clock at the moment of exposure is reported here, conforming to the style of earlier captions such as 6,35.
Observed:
6,43
